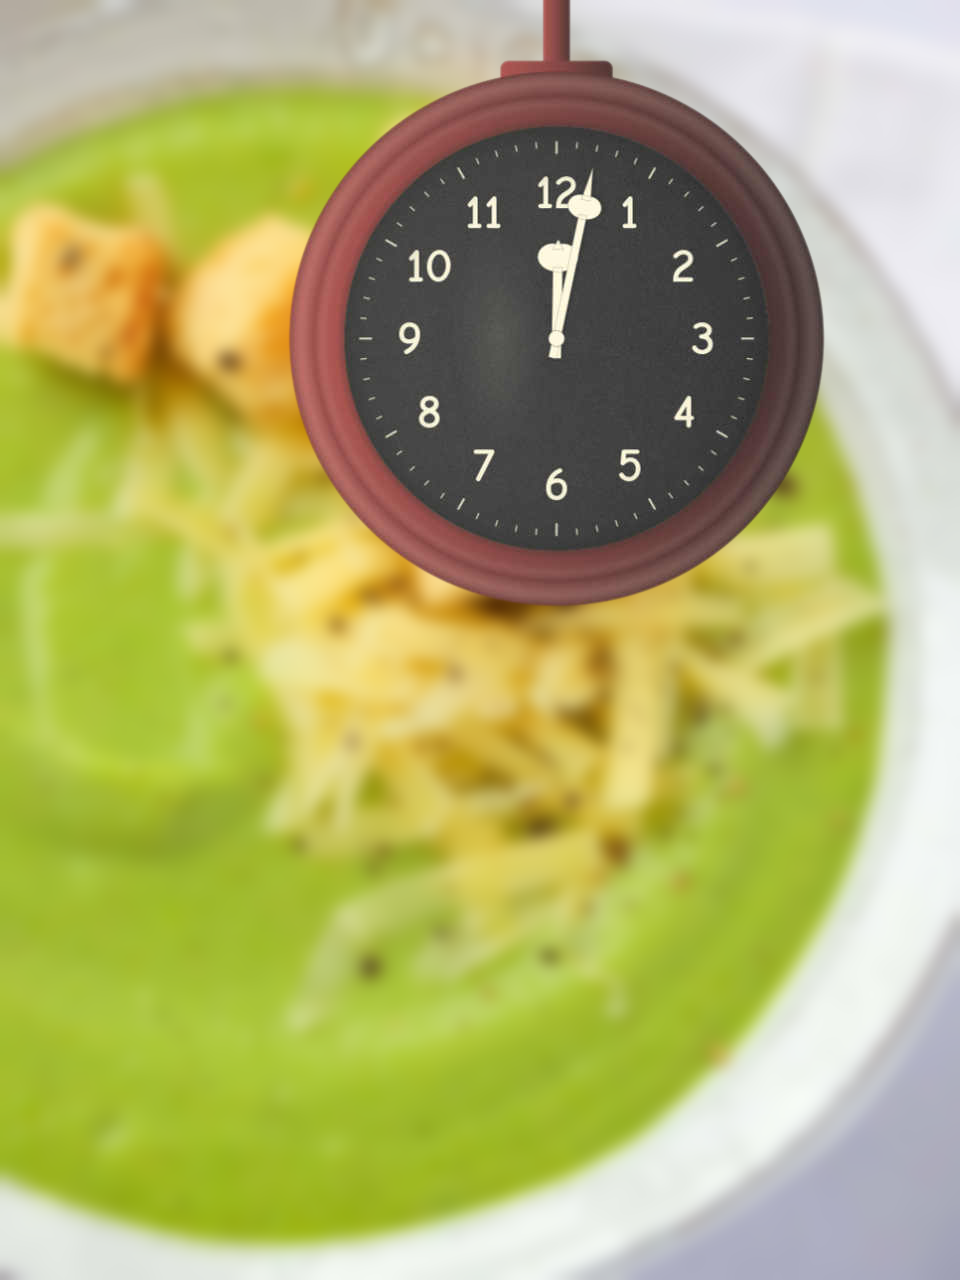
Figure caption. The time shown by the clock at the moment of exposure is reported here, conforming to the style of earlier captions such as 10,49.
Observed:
12,02
